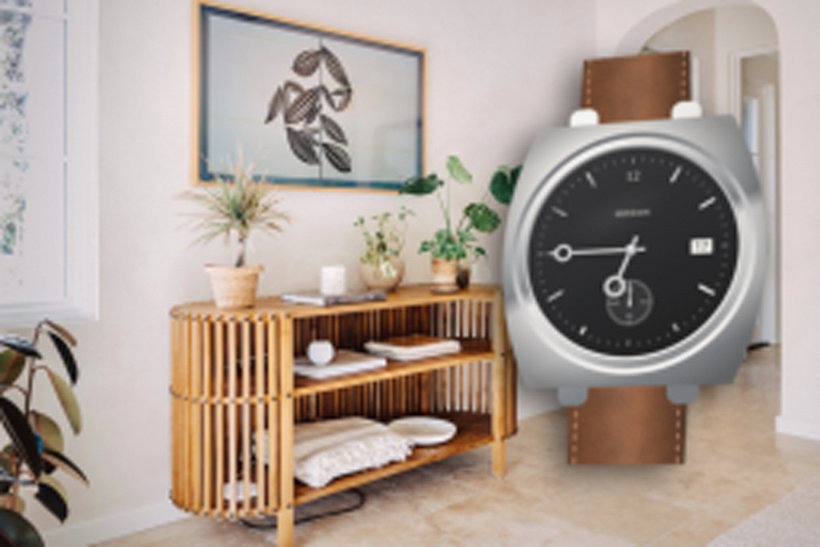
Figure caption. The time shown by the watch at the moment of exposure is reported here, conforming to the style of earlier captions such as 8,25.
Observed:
6,45
